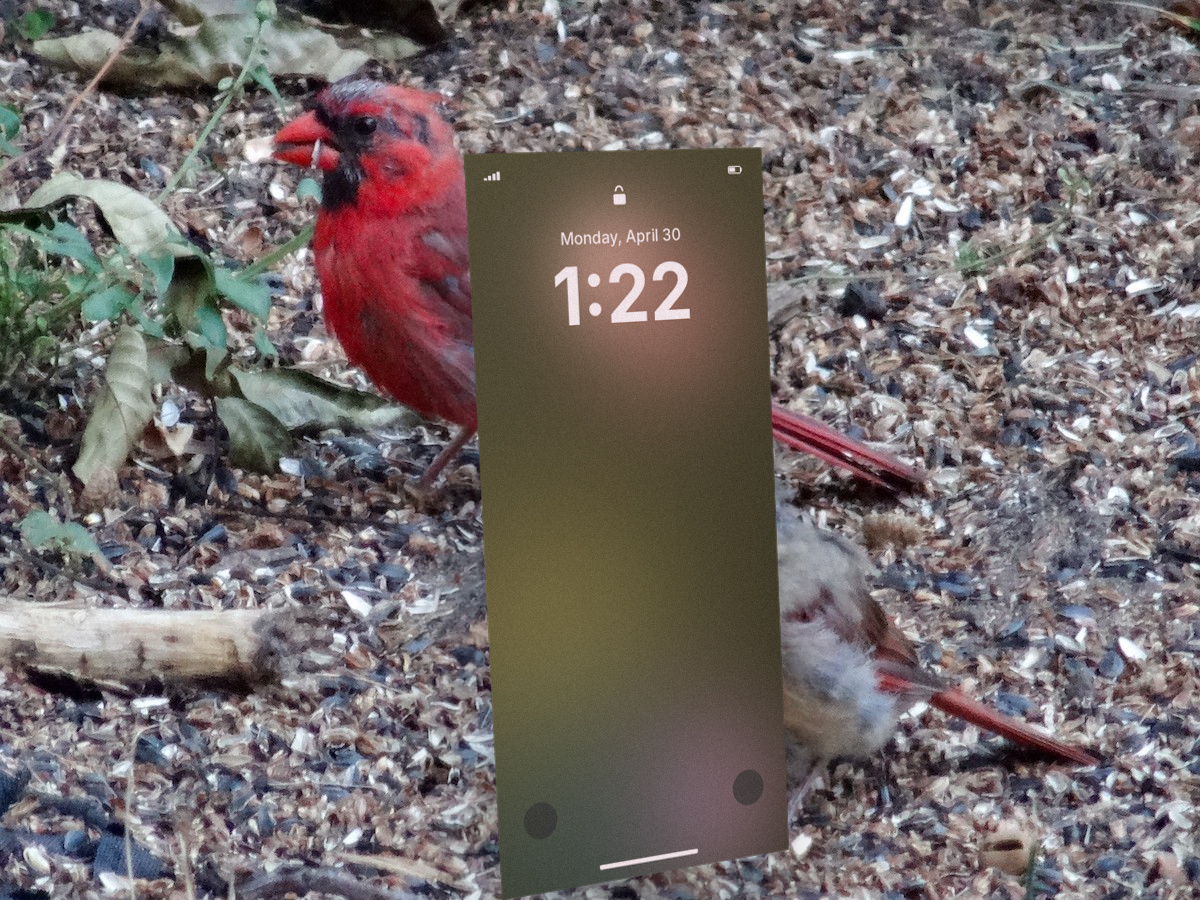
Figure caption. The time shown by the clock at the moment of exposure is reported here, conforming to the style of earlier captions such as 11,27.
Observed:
1,22
